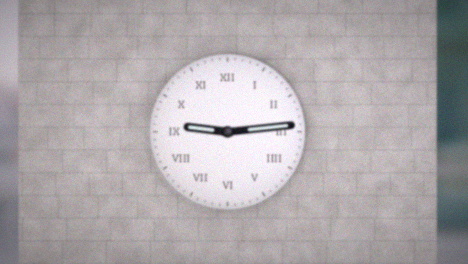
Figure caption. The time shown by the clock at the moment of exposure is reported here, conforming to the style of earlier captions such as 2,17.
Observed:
9,14
